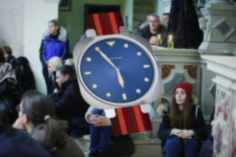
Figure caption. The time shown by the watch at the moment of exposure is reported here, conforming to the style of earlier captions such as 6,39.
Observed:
5,55
